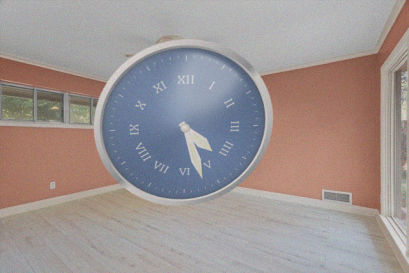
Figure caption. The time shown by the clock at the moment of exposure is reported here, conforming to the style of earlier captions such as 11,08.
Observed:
4,27
